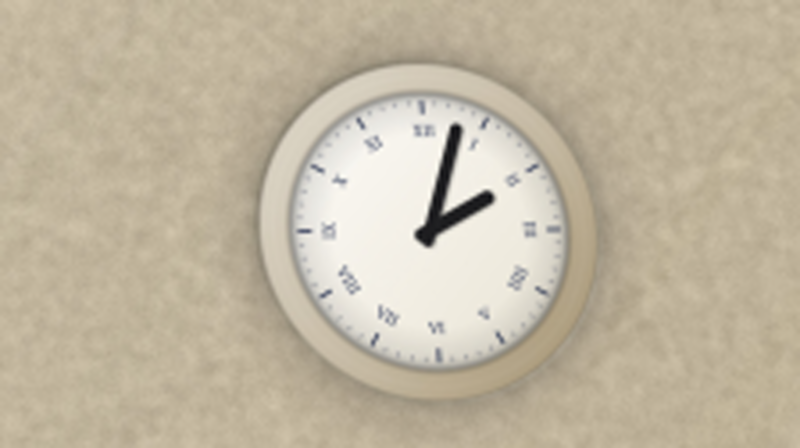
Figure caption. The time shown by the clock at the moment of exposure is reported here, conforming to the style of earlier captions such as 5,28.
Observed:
2,03
